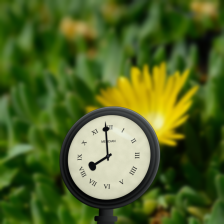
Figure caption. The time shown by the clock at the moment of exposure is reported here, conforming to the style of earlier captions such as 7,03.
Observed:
7,59
